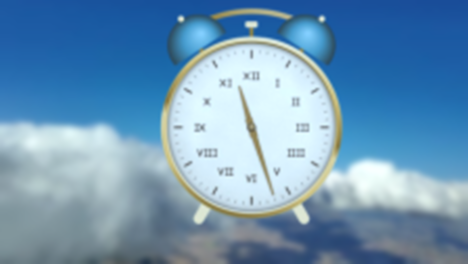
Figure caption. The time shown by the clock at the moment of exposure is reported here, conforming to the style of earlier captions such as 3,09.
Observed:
11,27
